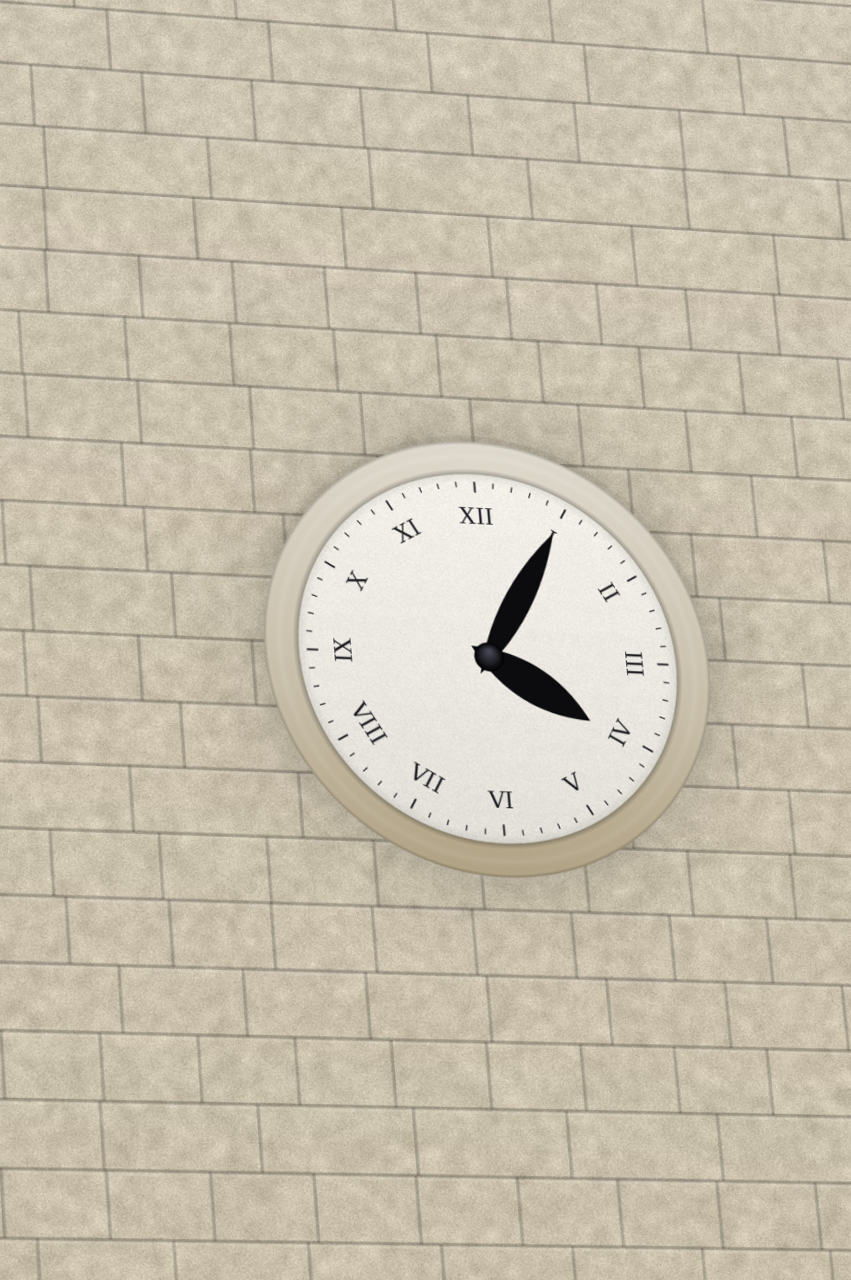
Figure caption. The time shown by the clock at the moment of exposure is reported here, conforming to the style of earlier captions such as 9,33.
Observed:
4,05
